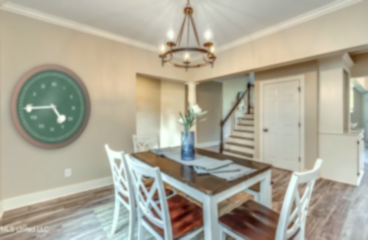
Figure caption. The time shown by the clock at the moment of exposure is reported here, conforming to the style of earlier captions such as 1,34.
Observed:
4,44
